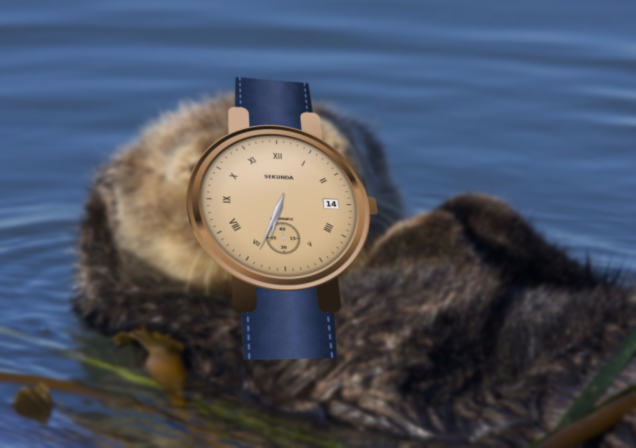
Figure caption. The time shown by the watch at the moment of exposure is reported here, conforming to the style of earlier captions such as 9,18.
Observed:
6,34
